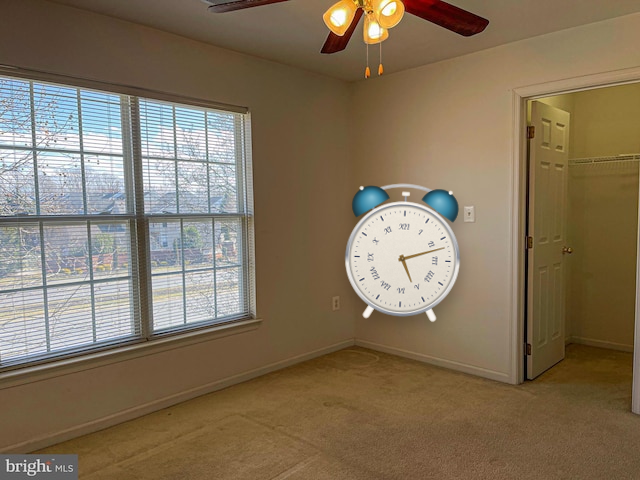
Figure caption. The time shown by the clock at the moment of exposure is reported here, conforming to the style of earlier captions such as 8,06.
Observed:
5,12
